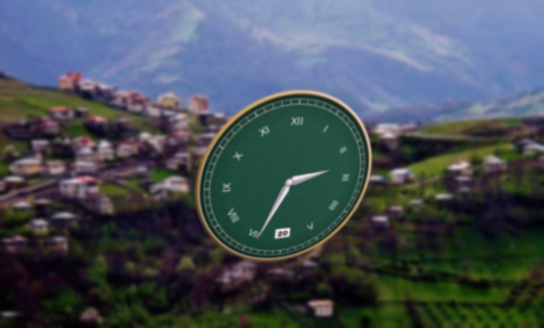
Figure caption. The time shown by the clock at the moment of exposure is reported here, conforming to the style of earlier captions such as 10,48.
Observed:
2,34
